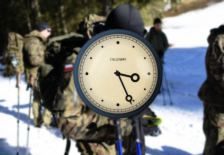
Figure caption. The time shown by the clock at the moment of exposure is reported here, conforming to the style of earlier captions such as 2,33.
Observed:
3,26
